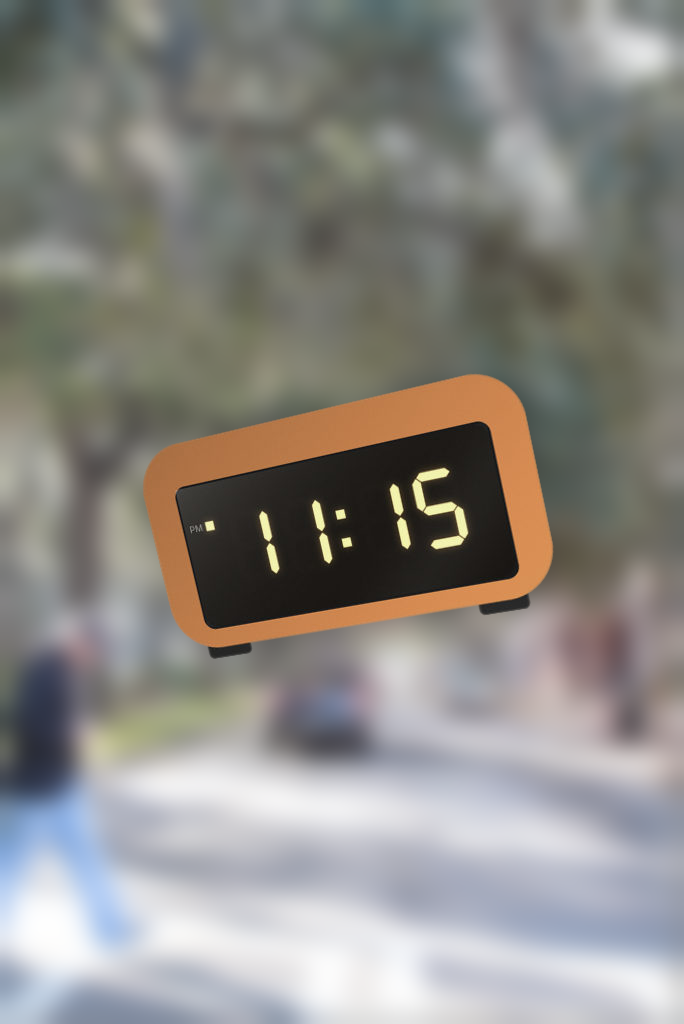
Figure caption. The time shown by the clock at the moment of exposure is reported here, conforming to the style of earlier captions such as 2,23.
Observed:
11,15
